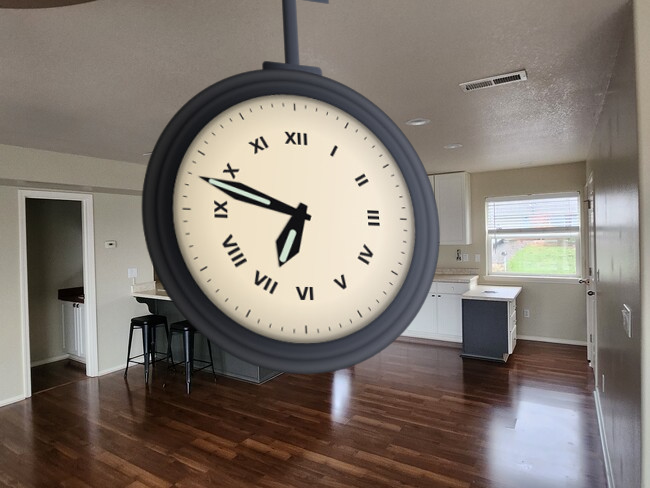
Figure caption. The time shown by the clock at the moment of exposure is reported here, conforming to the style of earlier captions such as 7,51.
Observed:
6,48
